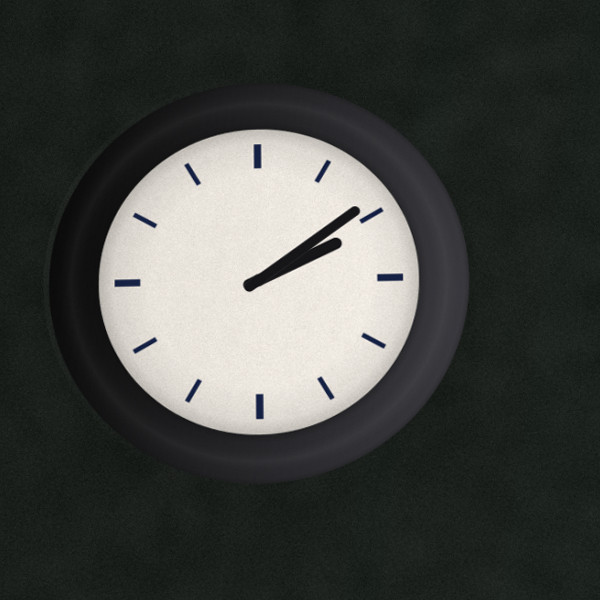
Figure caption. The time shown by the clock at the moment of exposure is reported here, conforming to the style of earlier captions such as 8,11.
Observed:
2,09
